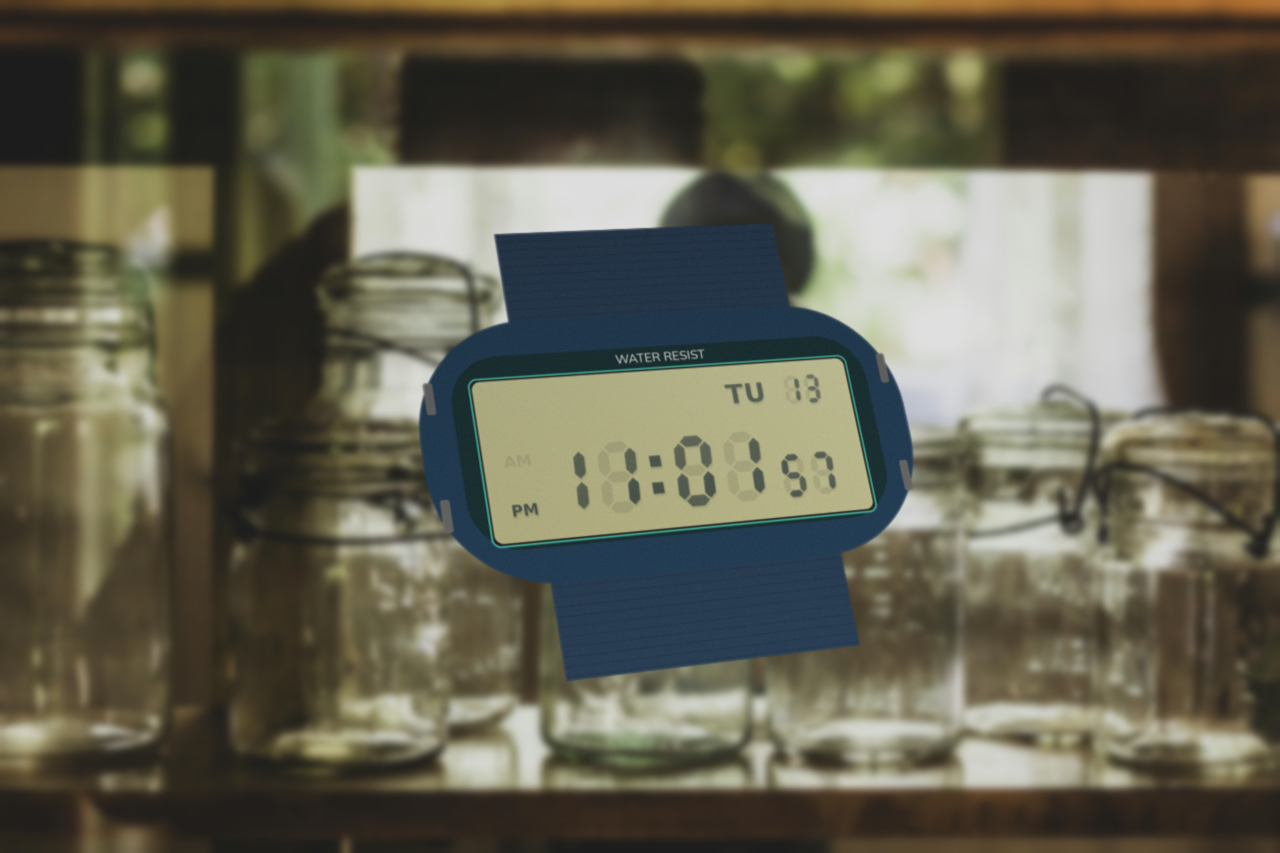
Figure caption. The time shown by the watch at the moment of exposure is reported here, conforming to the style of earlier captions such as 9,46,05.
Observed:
11,01,57
